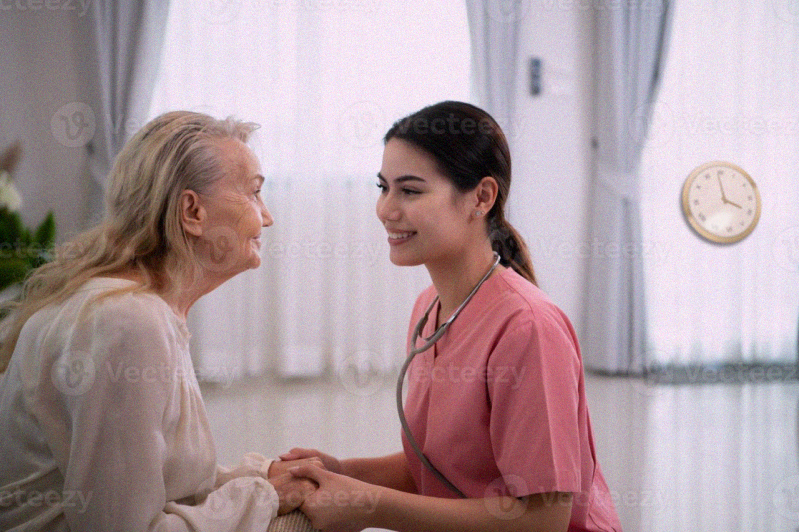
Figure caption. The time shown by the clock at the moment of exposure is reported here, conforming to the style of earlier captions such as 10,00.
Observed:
3,59
